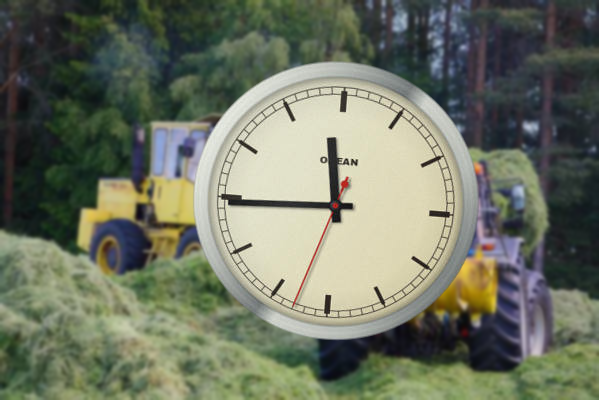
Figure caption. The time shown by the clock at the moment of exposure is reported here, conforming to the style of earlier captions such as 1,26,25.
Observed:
11,44,33
